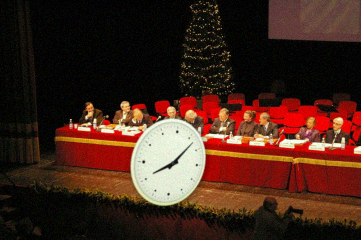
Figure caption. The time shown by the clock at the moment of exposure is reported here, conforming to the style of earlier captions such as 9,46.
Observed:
8,07
